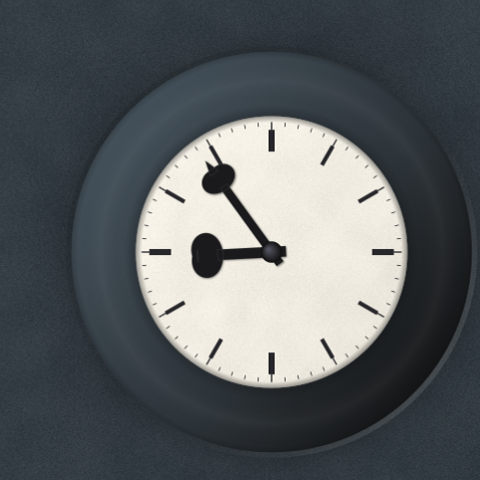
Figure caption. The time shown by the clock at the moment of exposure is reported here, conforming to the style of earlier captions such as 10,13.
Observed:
8,54
